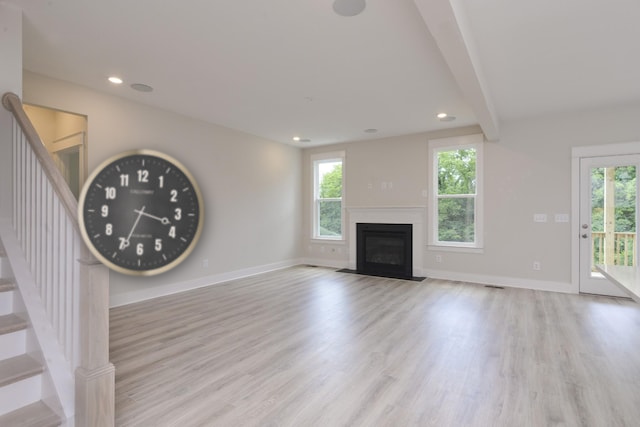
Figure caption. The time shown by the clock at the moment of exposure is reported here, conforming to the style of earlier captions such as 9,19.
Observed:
3,34
